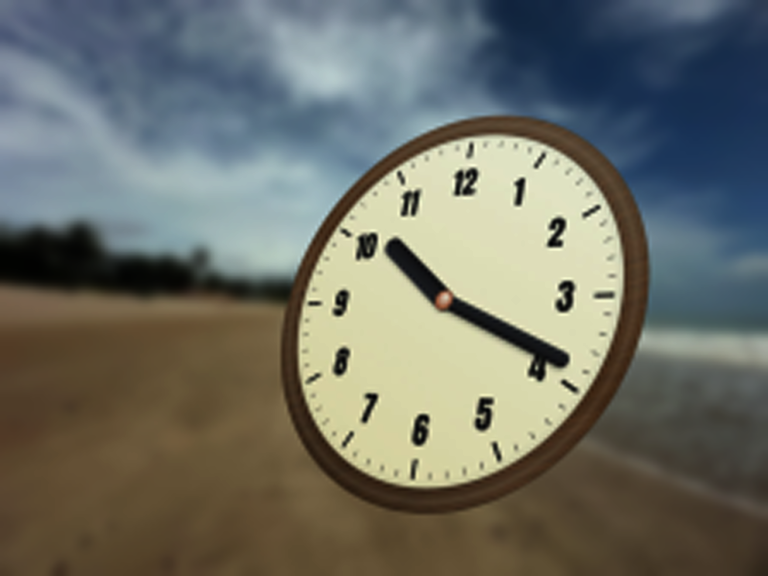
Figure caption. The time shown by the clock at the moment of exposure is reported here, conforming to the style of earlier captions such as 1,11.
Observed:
10,19
